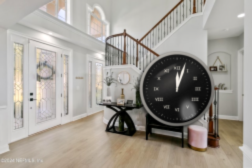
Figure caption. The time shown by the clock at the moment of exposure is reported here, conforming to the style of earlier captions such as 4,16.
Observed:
12,03
